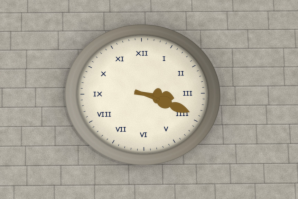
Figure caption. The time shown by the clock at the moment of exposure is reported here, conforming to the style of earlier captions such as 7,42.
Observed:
3,19
